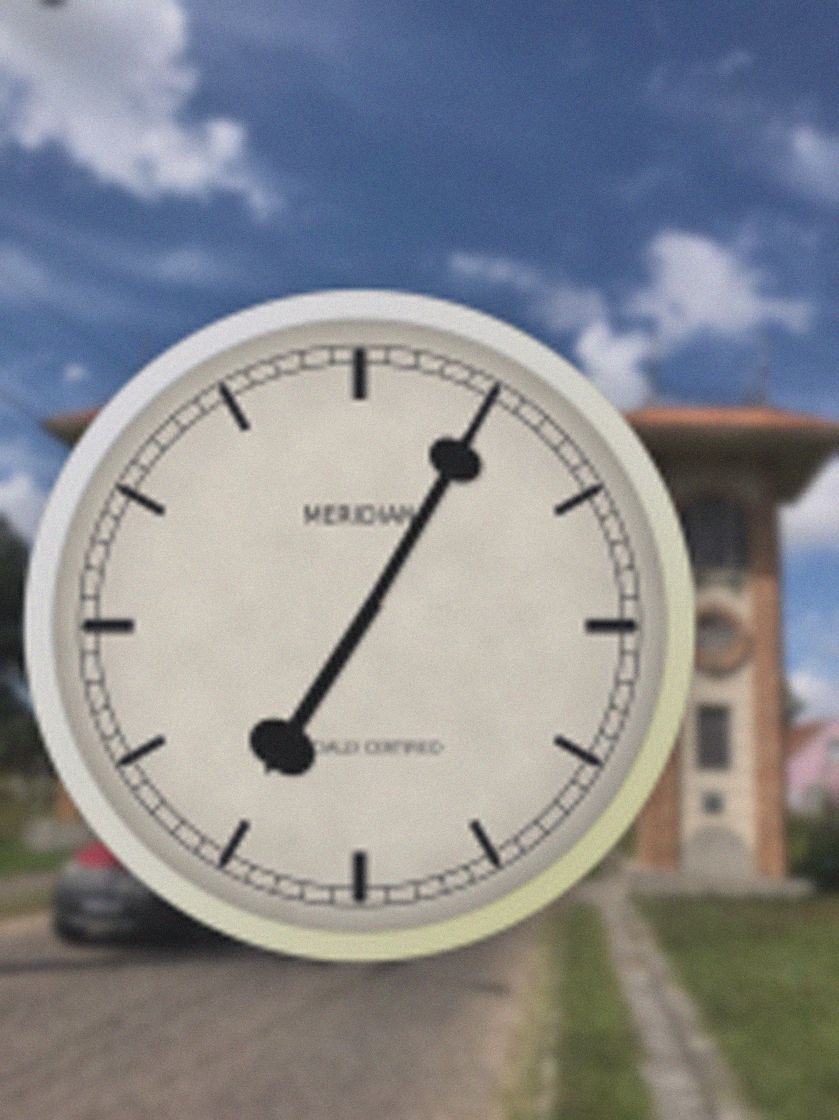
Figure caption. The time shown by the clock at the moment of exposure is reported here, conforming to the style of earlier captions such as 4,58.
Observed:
7,05
